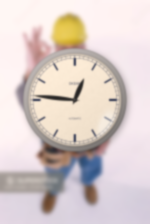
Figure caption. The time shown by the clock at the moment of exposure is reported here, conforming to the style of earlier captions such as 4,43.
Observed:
12,46
